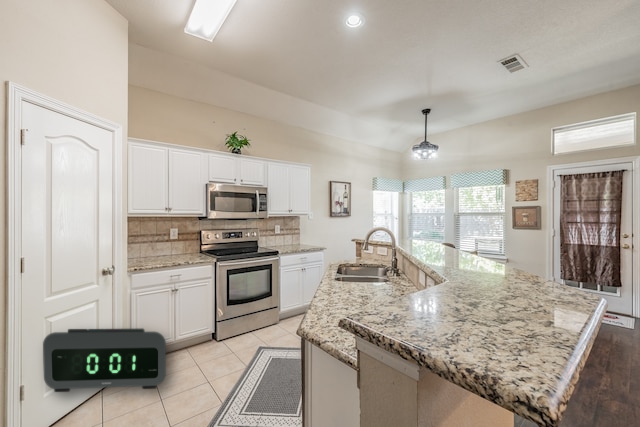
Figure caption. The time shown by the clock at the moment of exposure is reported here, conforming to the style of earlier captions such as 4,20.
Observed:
0,01
